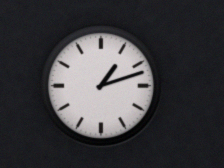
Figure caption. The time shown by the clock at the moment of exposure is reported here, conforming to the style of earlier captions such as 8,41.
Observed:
1,12
